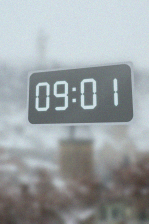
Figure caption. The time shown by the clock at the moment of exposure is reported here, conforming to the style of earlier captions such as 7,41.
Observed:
9,01
